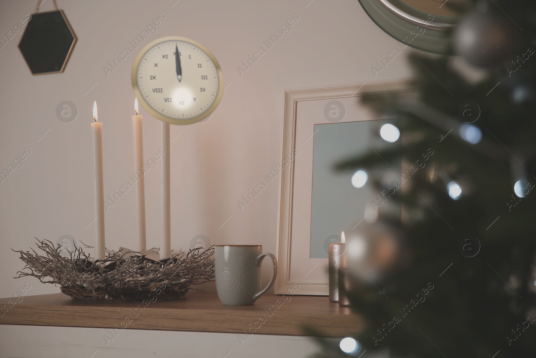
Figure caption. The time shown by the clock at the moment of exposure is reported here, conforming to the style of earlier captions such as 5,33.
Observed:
12,00
